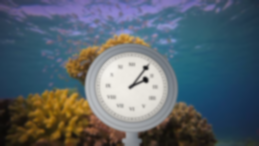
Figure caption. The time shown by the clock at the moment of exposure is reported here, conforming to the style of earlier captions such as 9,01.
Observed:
2,06
